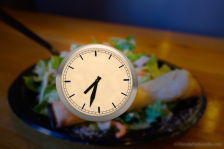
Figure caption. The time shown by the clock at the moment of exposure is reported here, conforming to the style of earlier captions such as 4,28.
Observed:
7,33
